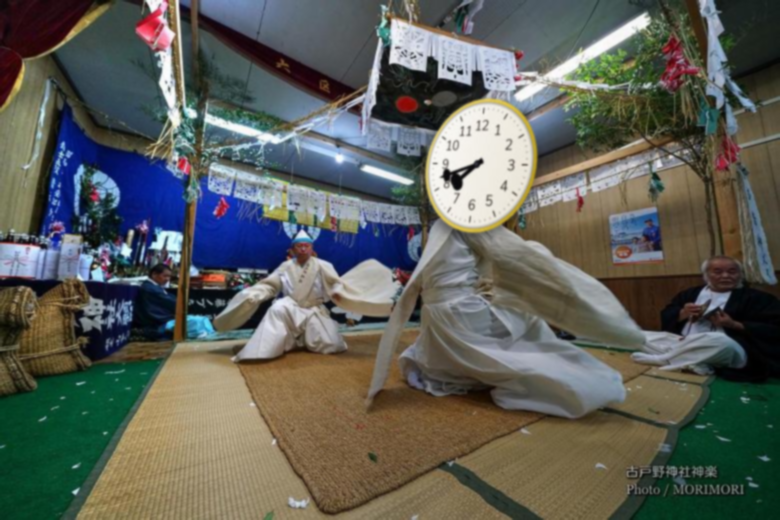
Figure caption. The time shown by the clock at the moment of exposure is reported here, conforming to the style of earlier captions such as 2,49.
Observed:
7,42
